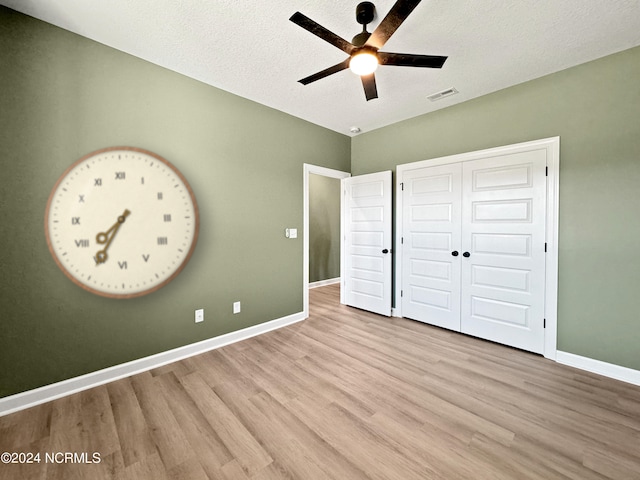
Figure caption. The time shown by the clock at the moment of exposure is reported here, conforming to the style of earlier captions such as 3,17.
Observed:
7,35
